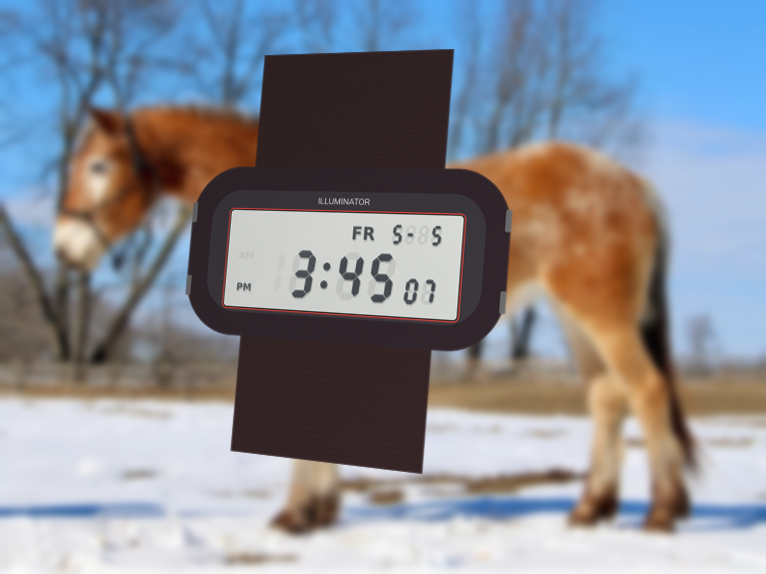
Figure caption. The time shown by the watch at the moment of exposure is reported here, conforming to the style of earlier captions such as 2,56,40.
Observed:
3,45,07
